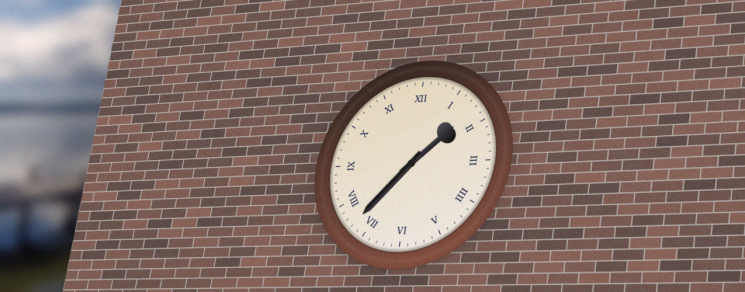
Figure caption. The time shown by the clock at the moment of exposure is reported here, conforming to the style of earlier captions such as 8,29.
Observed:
1,37
